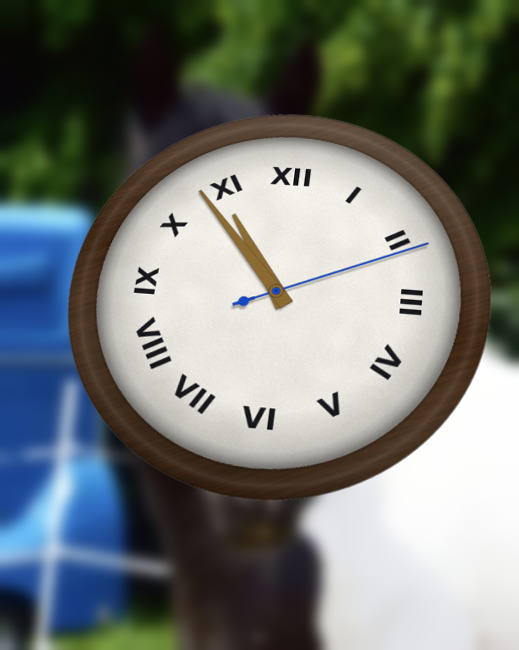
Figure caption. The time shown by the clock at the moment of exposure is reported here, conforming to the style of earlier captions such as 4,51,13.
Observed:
10,53,11
